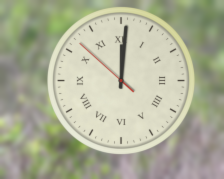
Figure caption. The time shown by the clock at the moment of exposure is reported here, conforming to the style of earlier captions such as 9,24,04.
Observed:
12,00,52
